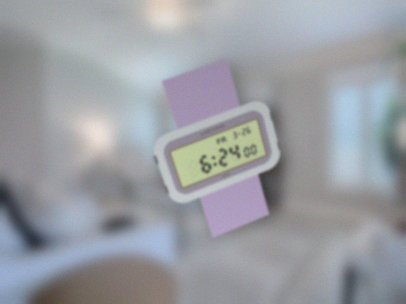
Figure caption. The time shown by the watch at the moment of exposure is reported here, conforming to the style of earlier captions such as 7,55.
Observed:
6,24
